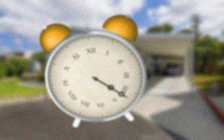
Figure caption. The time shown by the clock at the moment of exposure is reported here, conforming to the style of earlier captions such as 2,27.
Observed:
4,22
